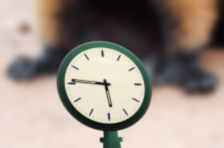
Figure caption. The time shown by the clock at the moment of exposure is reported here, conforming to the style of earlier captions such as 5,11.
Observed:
5,46
